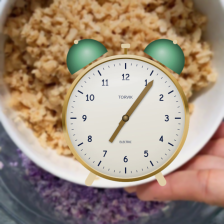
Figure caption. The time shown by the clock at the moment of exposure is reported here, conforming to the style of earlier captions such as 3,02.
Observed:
7,06
